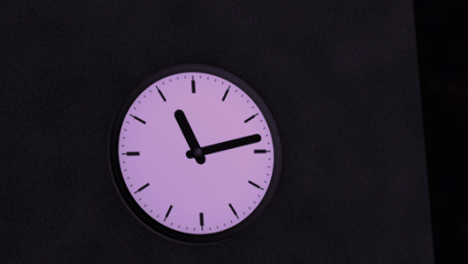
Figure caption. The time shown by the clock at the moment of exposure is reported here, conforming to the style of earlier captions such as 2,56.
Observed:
11,13
